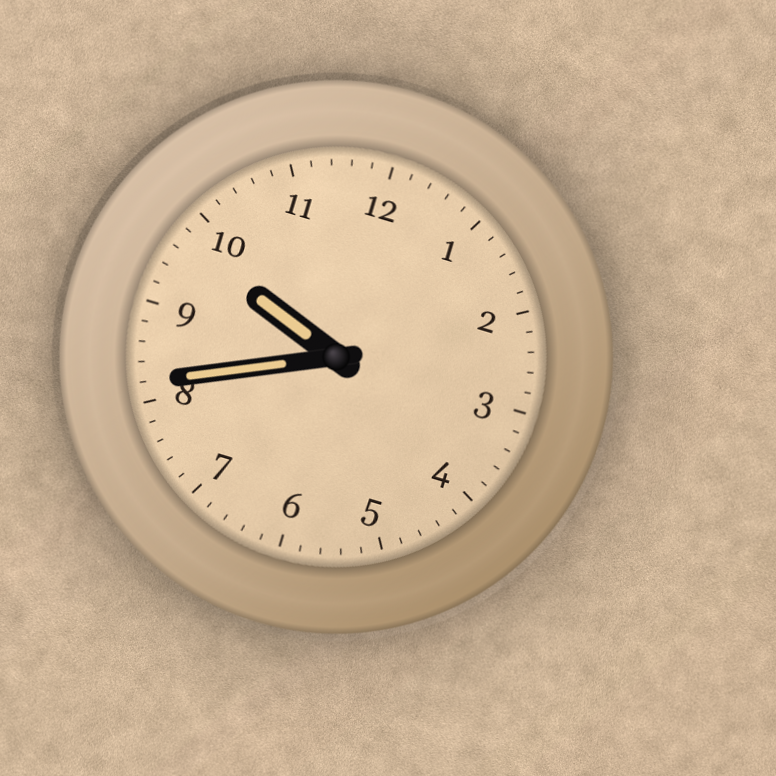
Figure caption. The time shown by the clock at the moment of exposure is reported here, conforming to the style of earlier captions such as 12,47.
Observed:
9,41
